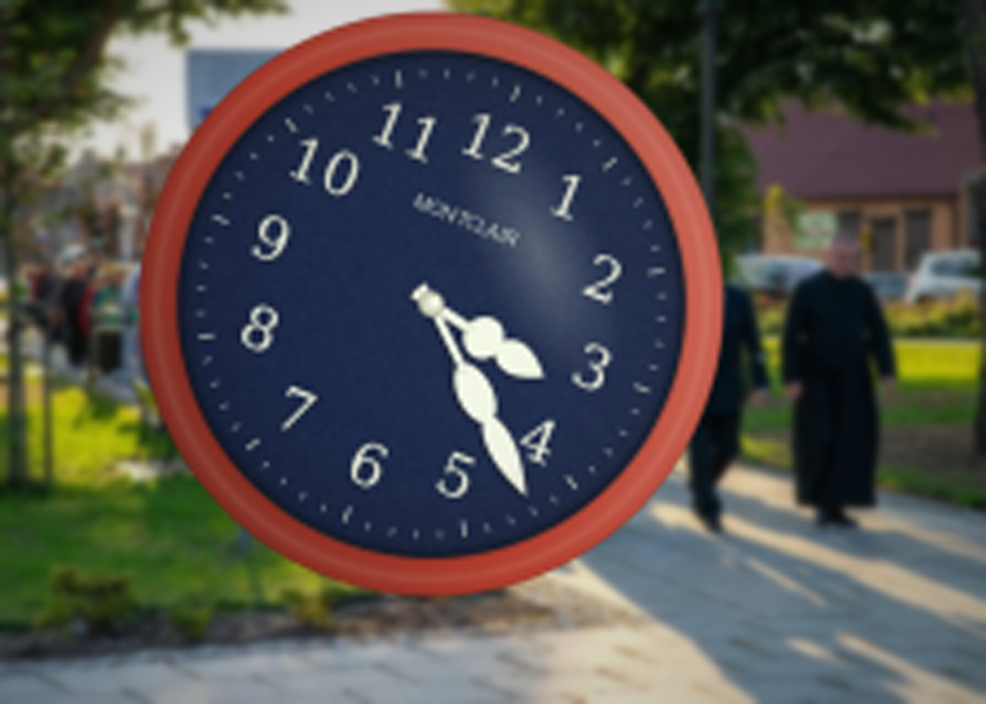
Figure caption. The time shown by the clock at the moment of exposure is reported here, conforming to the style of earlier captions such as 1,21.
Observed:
3,22
